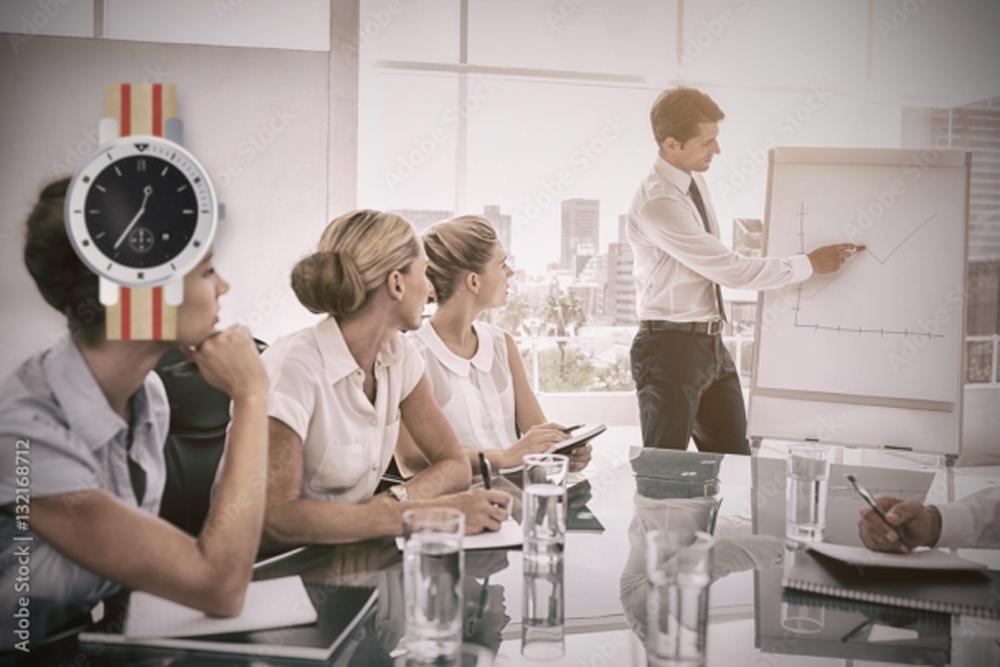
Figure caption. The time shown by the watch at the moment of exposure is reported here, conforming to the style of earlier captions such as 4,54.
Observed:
12,36
